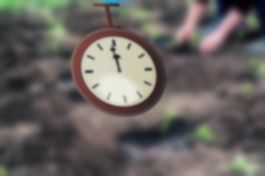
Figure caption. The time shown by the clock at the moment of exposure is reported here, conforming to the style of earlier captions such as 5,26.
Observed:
11,59
